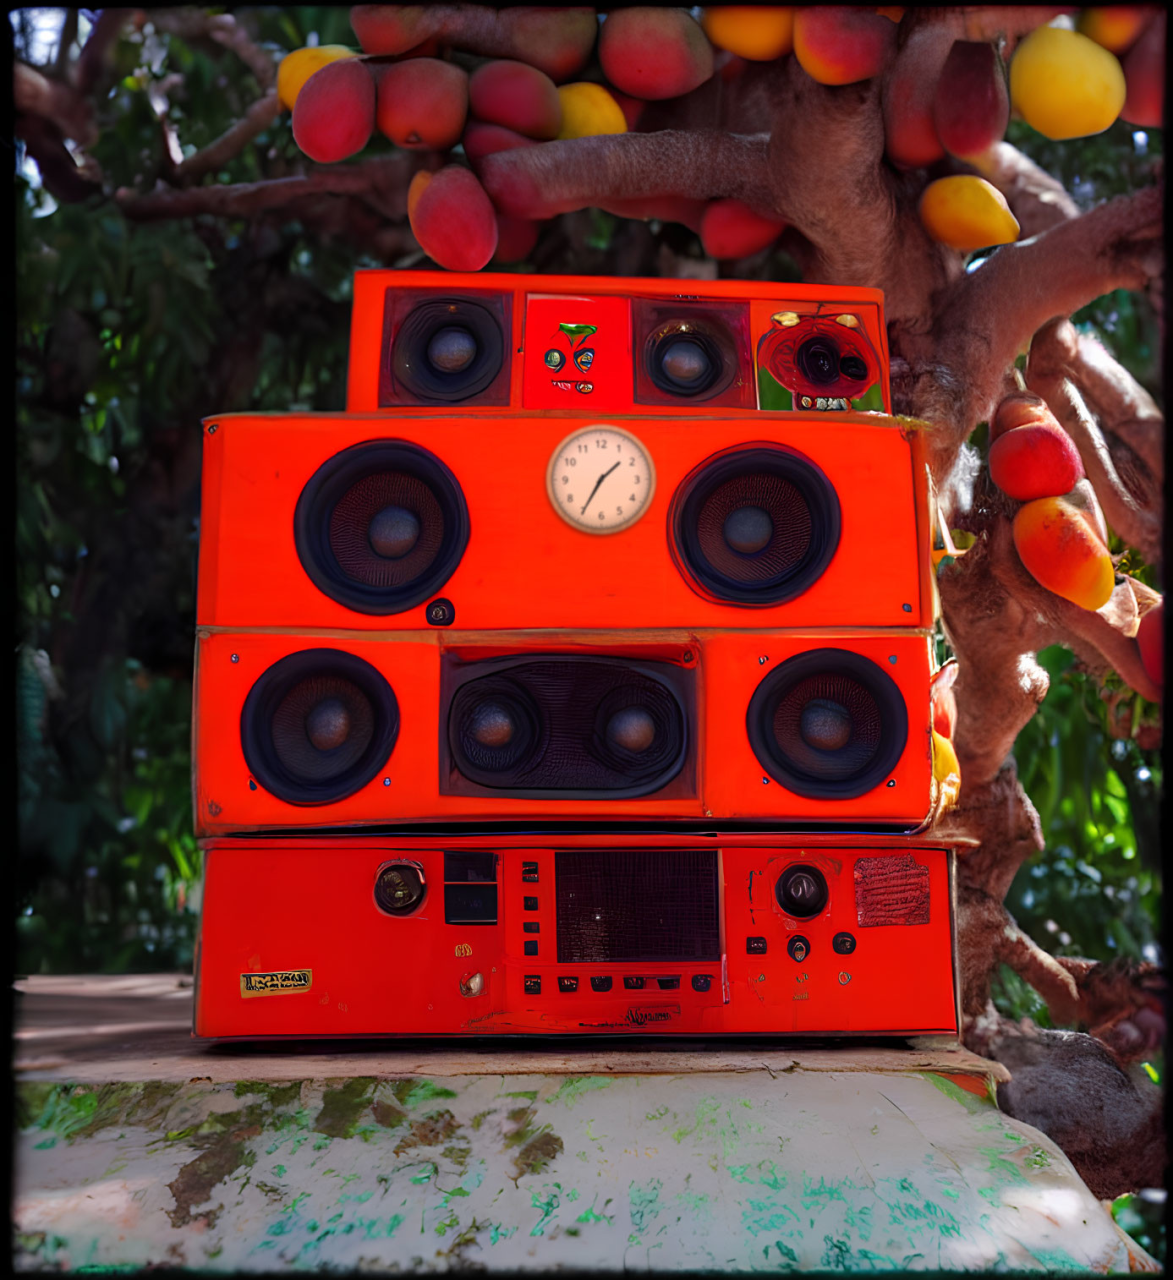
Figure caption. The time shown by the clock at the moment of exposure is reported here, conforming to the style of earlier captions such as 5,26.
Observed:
1,35
